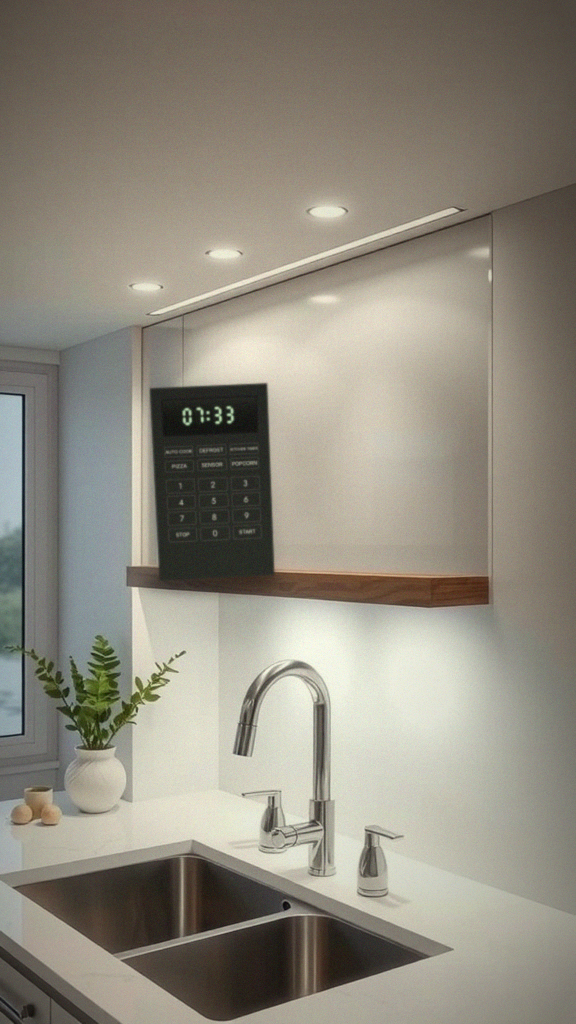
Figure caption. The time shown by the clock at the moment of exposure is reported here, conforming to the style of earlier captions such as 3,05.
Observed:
7,33
